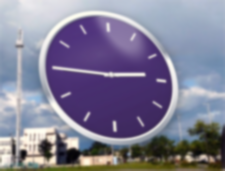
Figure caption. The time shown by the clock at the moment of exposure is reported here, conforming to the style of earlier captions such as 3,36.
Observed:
2,45
